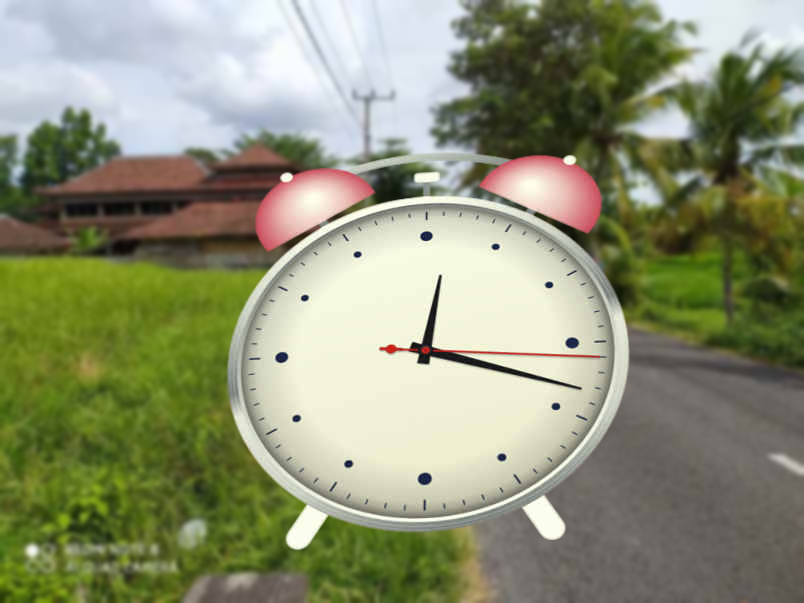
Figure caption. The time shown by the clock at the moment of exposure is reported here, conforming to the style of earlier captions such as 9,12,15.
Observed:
12,18,16
